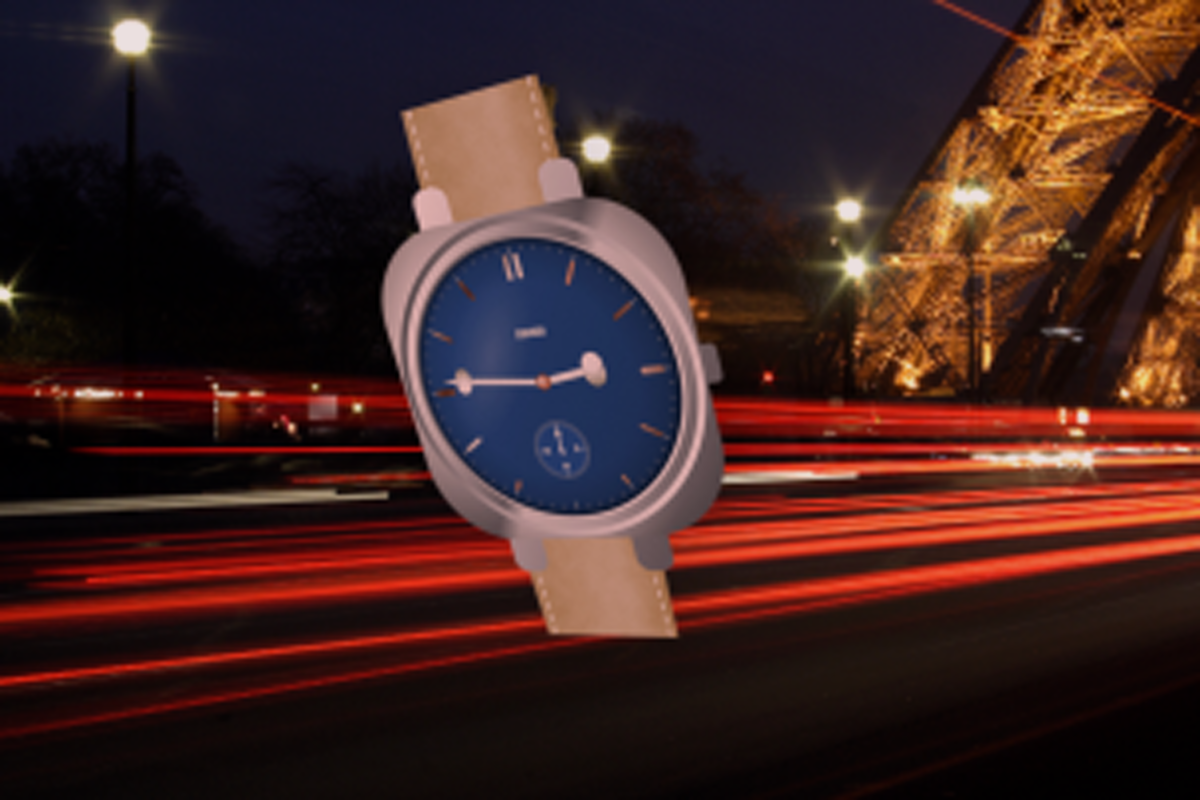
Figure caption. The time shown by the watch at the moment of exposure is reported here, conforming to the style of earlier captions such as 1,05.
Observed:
2,46
